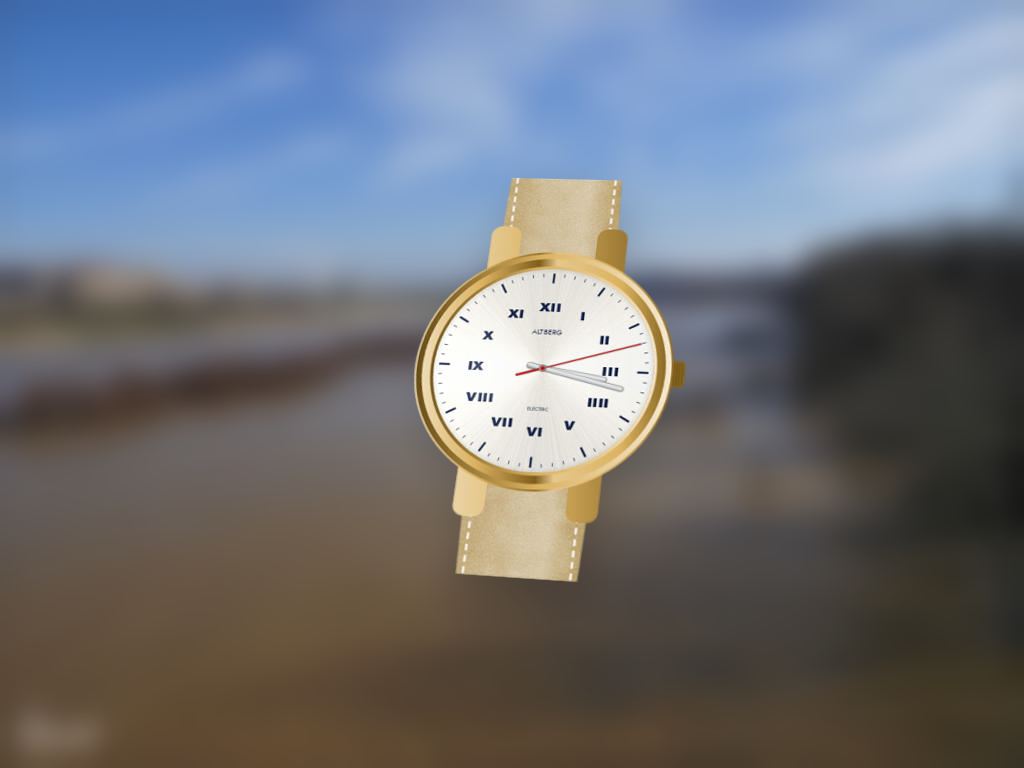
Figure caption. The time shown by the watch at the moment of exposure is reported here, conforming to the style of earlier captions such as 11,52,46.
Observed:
3,17,12
